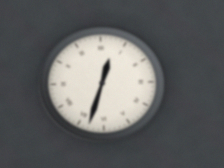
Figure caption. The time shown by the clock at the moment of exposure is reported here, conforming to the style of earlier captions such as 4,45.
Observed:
12,33
